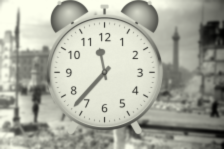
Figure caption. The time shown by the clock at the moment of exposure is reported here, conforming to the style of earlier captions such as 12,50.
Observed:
11,37
